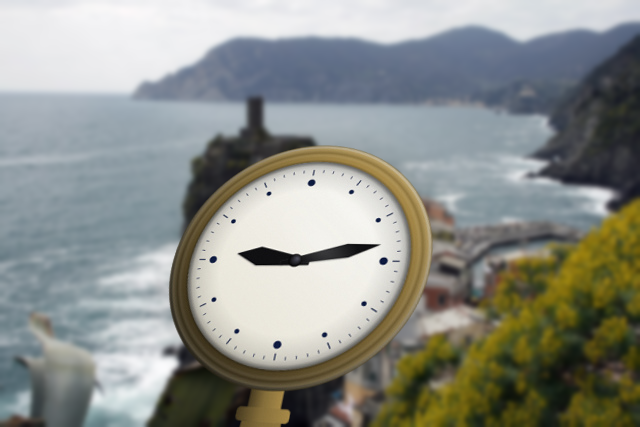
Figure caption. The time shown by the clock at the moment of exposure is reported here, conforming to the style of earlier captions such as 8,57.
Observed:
9,13
